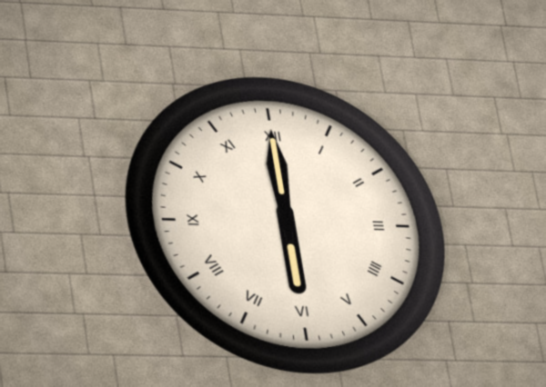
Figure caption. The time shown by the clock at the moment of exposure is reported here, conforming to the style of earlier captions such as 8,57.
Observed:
6,00
